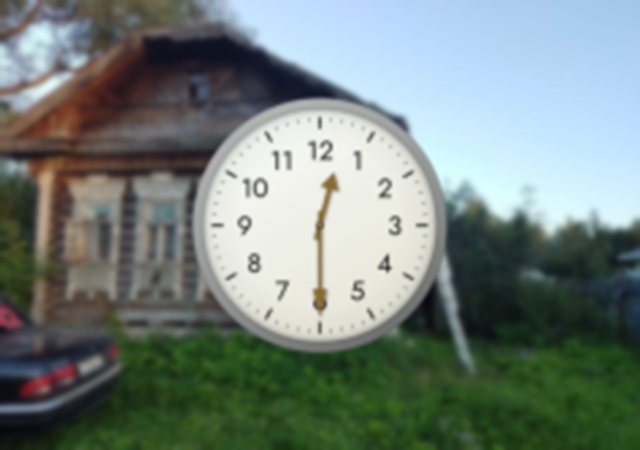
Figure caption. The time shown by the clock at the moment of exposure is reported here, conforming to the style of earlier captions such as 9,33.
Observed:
12,30
